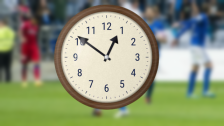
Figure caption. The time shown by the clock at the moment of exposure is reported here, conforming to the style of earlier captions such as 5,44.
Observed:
12,51
